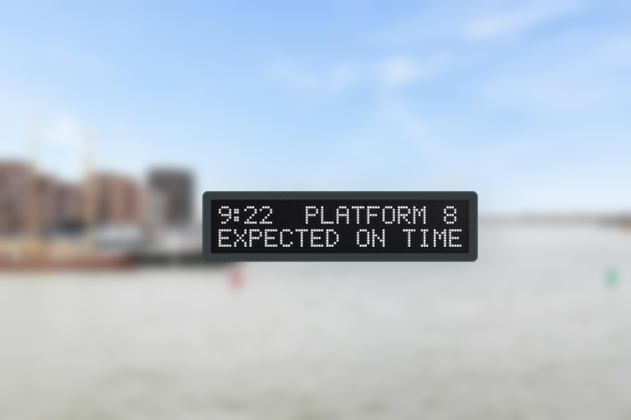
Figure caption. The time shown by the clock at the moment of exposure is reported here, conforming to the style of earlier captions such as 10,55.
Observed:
9,22
